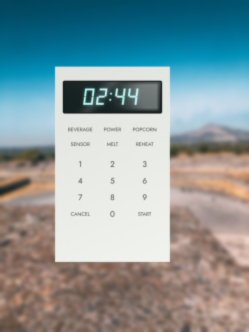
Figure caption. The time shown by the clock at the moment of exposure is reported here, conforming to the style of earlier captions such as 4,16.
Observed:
2,44
